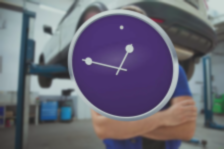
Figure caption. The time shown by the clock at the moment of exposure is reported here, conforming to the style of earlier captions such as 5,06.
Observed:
12,46
